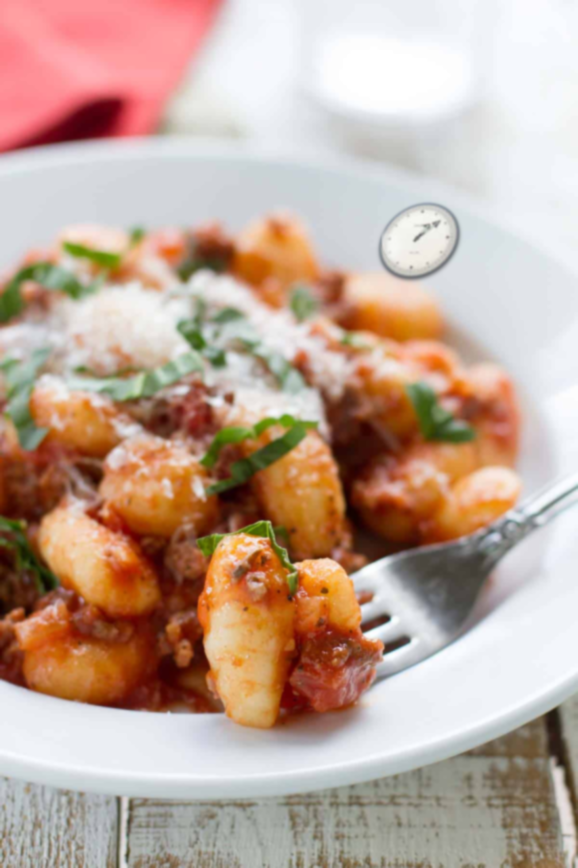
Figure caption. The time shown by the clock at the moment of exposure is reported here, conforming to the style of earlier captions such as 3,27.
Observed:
1,08
